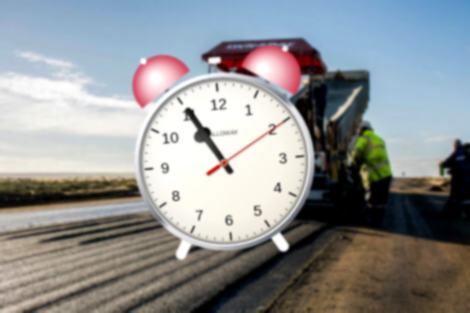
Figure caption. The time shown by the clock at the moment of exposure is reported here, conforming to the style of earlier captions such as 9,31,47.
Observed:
10,55,10
